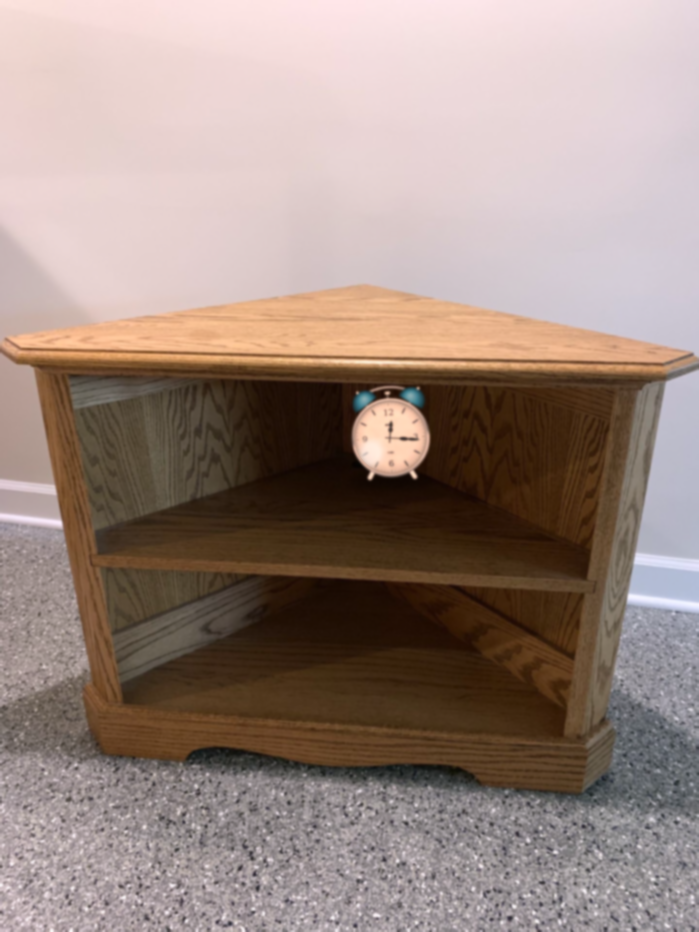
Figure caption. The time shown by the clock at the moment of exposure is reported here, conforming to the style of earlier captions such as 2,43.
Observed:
12,16
